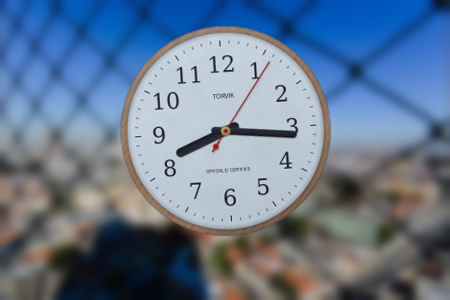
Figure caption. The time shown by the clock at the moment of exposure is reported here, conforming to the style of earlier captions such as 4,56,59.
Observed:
8,16,06
